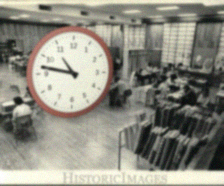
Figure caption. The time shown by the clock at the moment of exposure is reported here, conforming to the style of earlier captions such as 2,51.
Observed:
10,47
